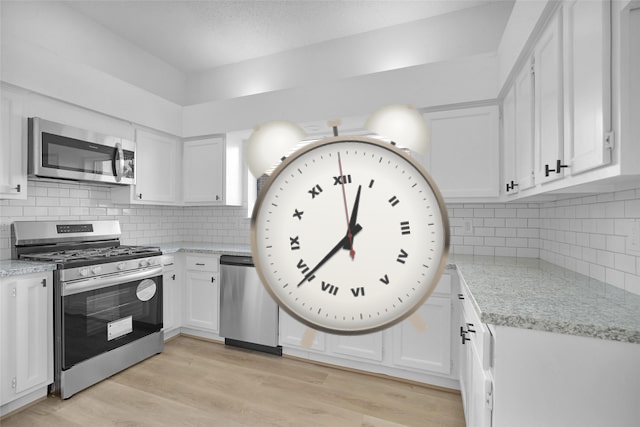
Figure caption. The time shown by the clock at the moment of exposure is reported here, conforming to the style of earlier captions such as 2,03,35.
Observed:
12,39,00
